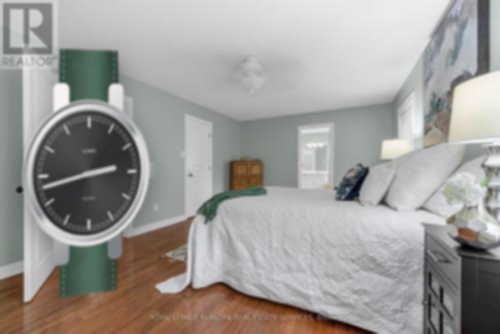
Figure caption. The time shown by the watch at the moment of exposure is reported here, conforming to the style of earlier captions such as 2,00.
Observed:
2,43
